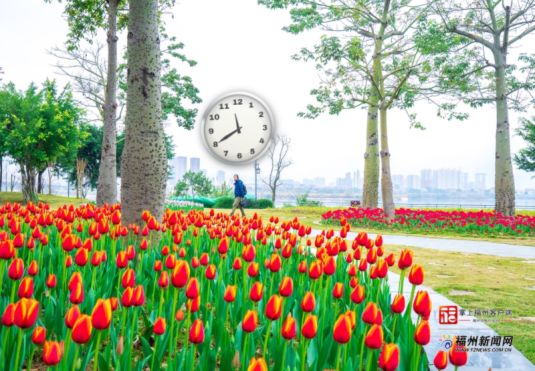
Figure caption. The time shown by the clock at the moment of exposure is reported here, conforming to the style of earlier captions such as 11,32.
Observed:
11,40
